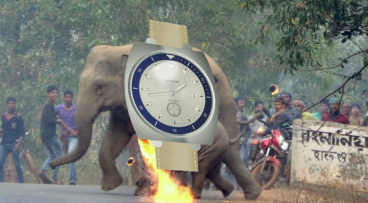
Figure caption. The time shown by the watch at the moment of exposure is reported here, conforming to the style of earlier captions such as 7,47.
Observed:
1,43
